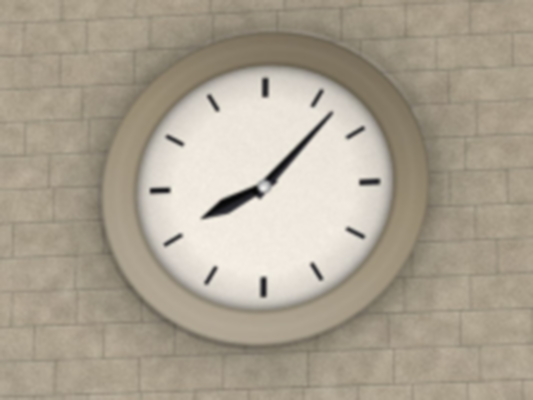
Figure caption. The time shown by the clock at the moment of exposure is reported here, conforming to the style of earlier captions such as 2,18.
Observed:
8,07
